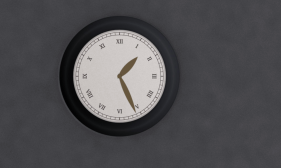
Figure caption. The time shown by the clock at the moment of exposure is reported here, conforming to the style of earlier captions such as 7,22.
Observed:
1,26
